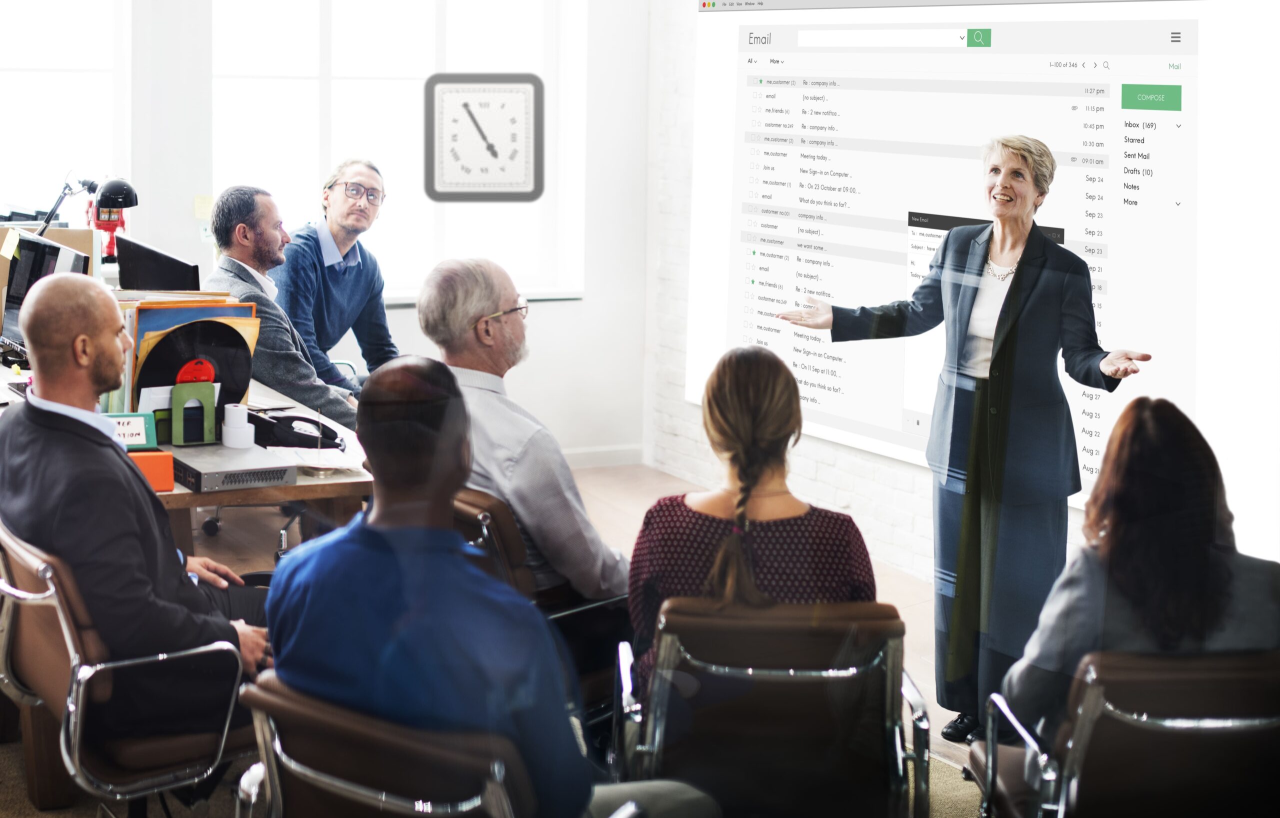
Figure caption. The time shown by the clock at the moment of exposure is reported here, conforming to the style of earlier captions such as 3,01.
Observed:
4,55
